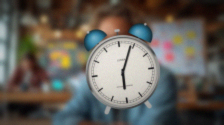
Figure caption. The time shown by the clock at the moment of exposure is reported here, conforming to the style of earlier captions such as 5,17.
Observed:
6,04
